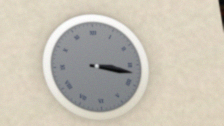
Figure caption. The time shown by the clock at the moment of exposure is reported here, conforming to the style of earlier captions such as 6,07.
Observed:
3,17
